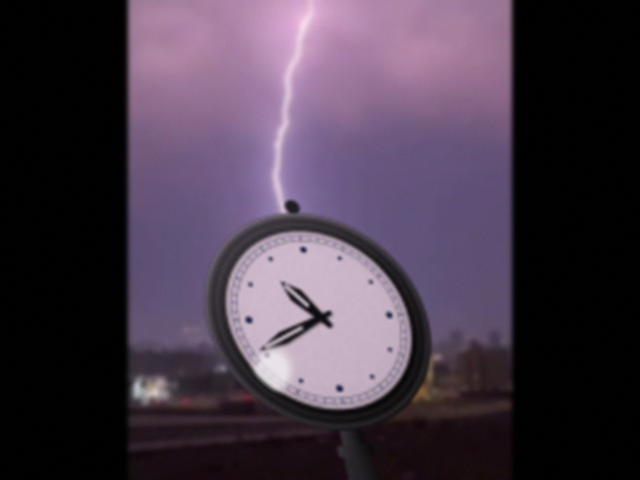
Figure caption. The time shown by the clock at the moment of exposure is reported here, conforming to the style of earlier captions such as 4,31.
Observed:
10,41
